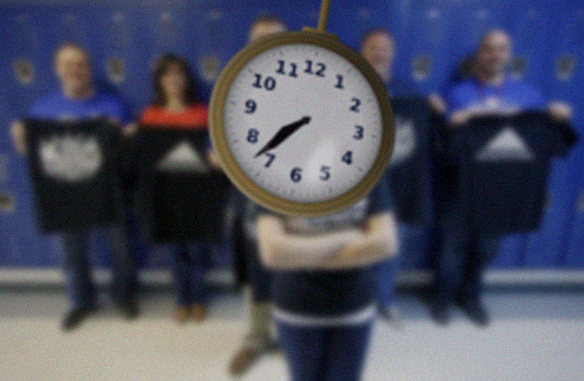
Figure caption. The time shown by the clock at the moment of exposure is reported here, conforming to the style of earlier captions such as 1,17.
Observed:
7,37
